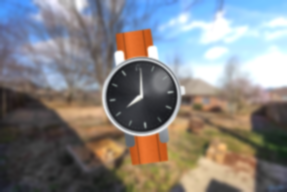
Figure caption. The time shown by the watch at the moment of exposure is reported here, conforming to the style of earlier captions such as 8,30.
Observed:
8,01
